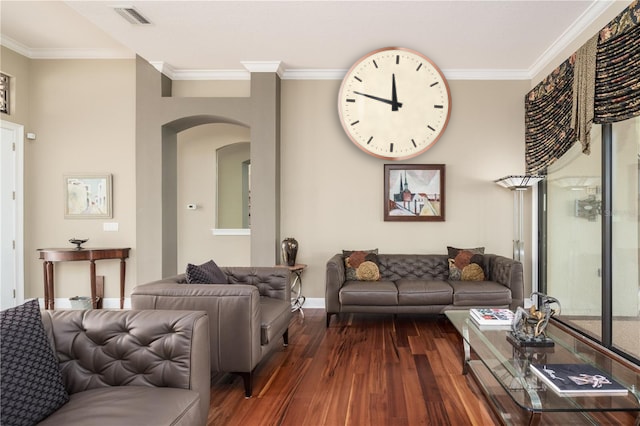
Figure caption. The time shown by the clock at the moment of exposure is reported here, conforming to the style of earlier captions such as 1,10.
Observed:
11,47
